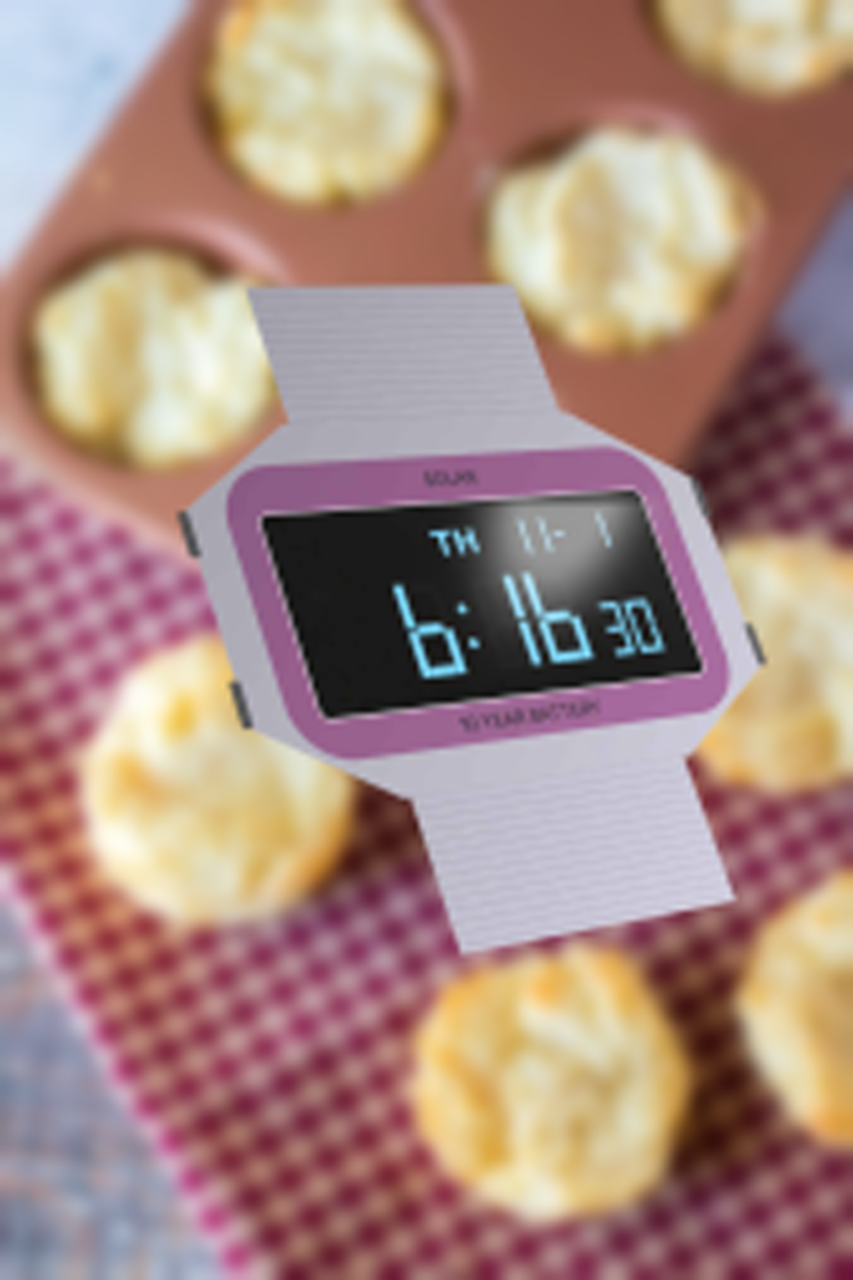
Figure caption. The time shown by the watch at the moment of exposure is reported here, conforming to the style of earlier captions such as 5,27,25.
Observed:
6,16,30
